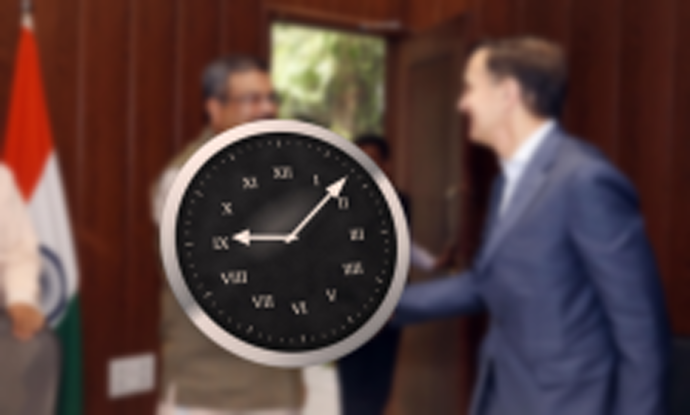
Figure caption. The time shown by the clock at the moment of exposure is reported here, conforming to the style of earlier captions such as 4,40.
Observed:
9,08
